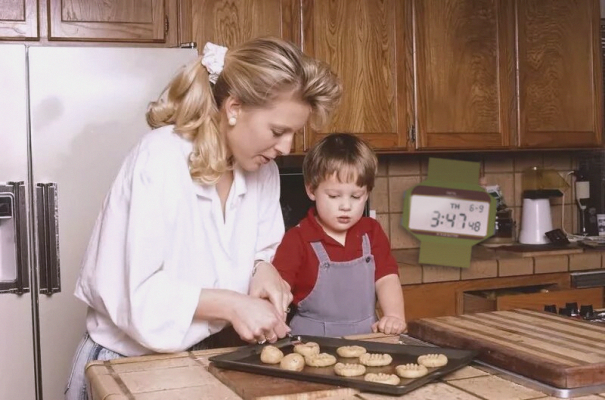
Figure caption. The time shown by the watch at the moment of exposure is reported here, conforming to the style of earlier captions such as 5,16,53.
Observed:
3,47,48
